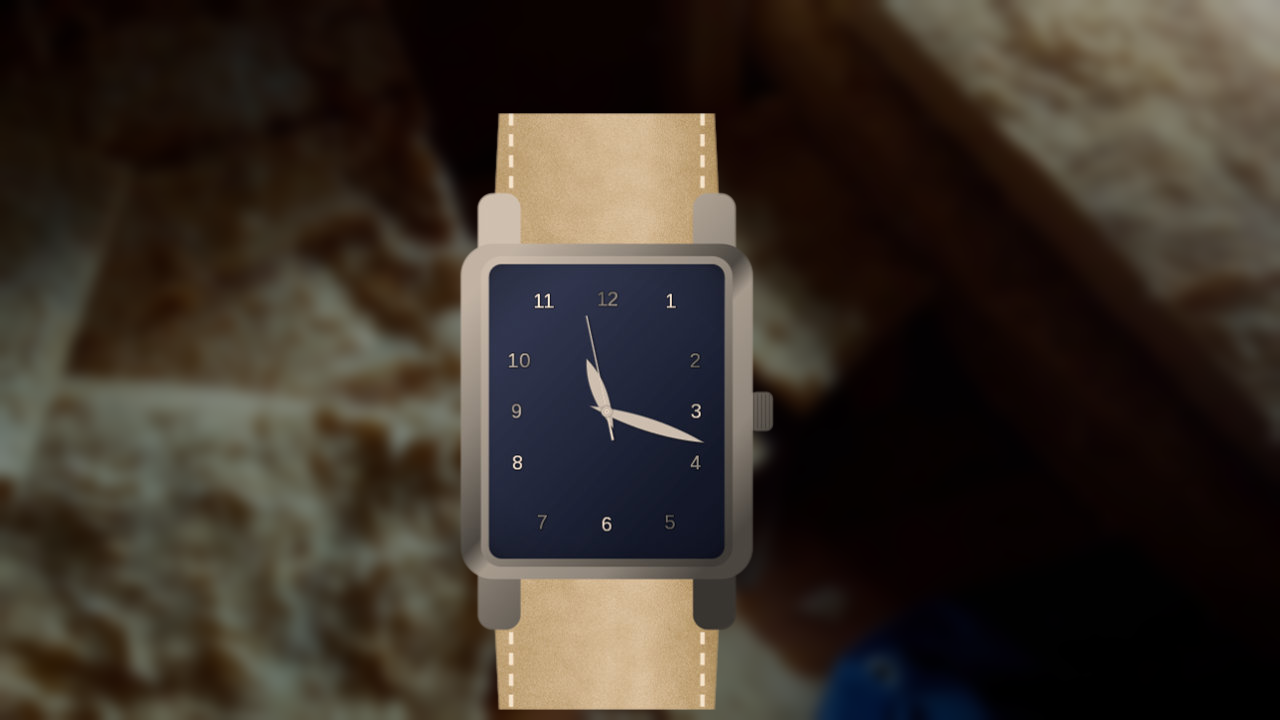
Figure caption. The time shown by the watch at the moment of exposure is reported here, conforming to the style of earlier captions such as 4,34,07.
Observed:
11,17,58
